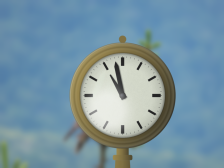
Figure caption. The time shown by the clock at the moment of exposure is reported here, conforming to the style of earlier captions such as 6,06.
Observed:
10,58
